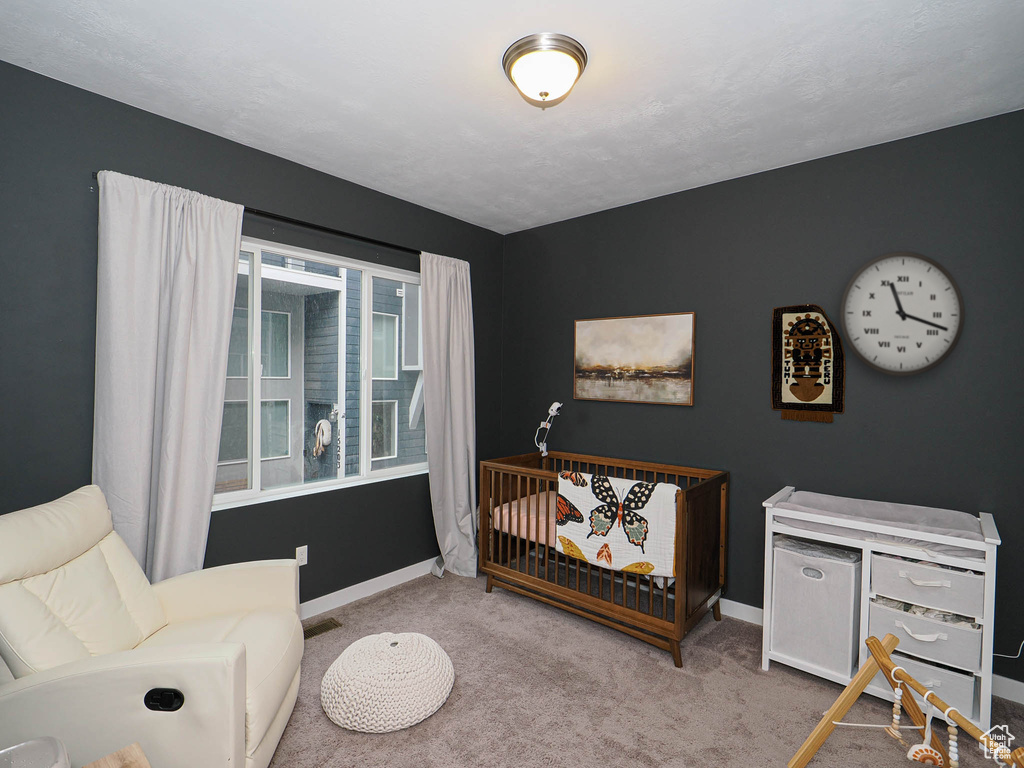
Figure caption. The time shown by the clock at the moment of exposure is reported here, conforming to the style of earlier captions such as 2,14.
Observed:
11,18
